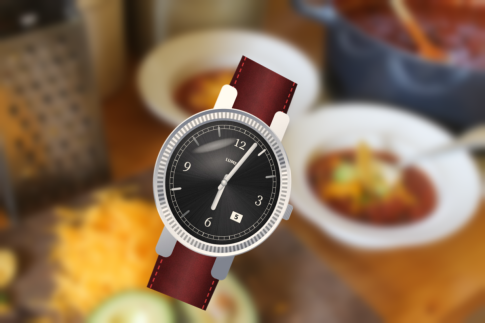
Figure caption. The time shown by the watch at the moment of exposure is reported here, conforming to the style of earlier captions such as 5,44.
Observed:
6,03
